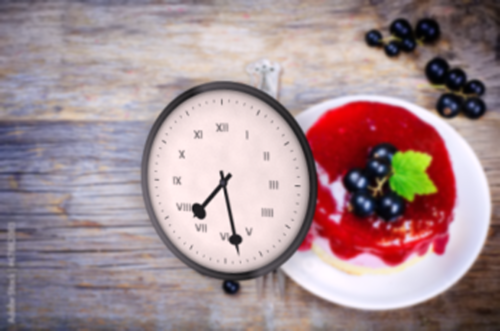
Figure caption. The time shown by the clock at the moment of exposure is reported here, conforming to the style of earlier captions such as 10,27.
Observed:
7,28
